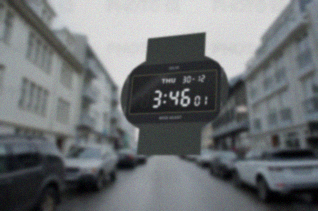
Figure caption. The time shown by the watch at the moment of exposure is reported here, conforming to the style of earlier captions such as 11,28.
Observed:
3,46
